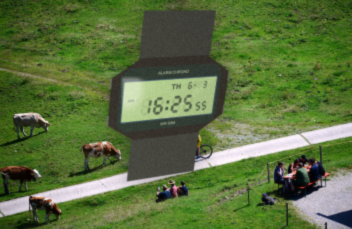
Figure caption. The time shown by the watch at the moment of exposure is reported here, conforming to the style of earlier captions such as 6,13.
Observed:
16,25
